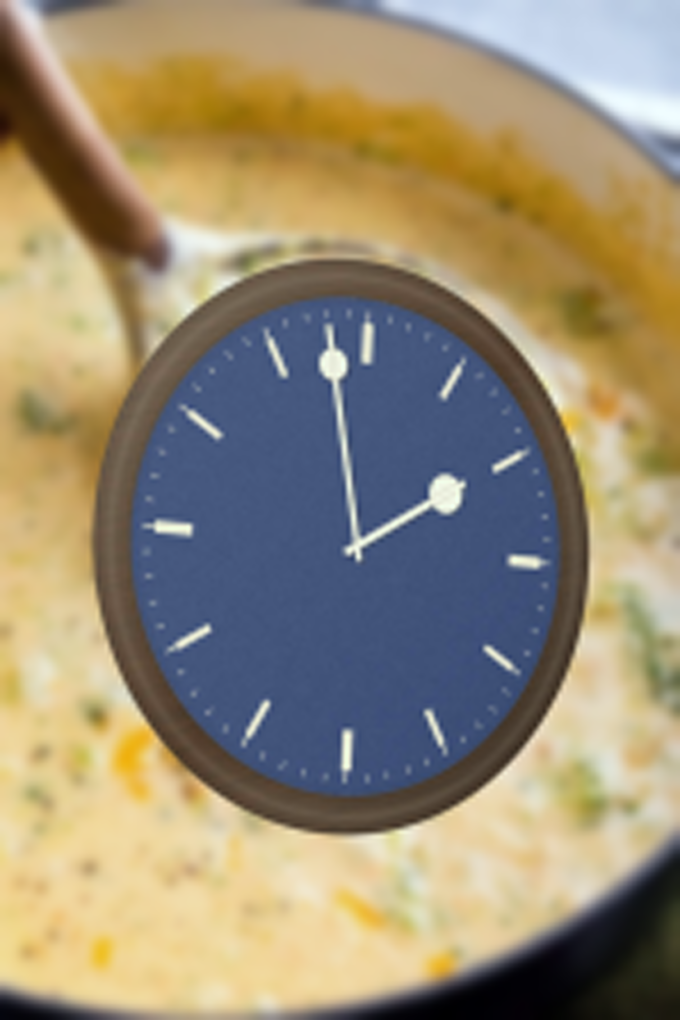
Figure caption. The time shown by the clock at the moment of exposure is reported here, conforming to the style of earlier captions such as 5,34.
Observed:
1,58
